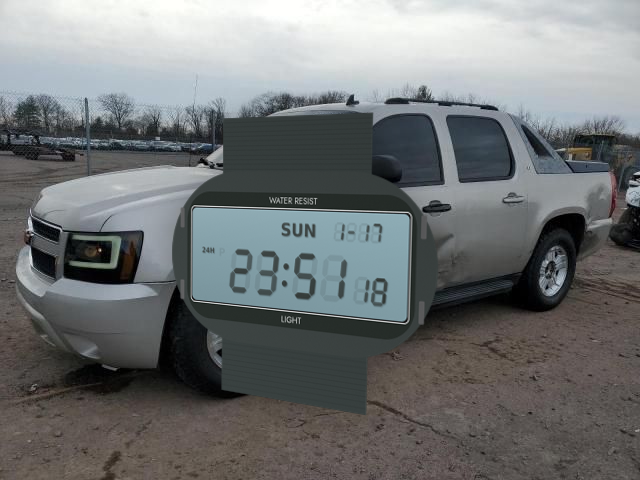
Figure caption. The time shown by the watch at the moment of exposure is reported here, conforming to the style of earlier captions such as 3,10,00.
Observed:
23,51,18
